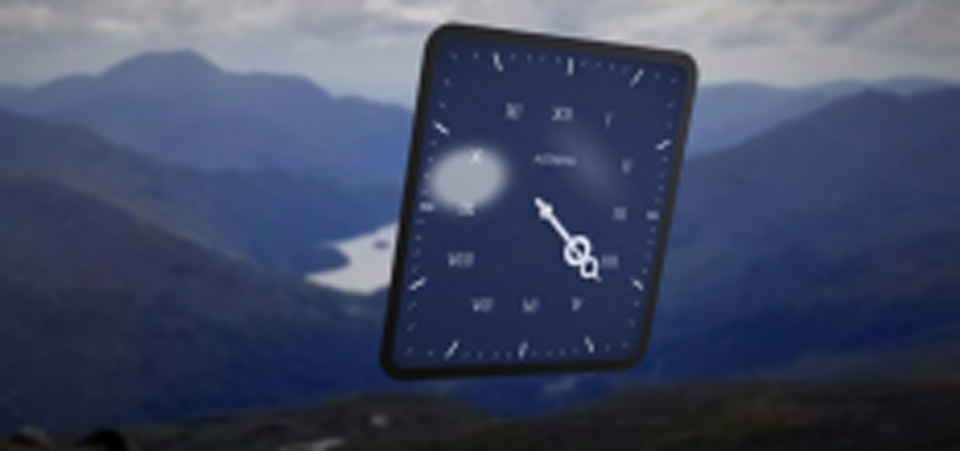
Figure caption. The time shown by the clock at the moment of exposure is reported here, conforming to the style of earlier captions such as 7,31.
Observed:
4,22
